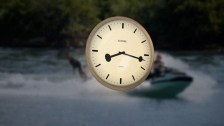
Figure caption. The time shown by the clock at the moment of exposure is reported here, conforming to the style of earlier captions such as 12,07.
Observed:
8,17
